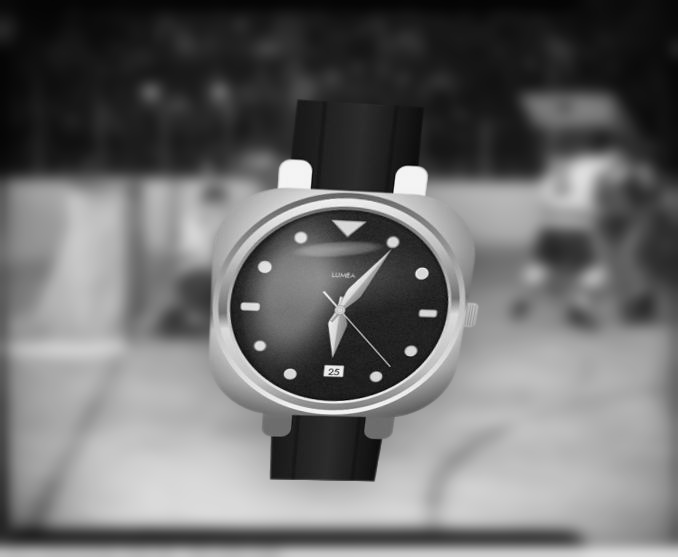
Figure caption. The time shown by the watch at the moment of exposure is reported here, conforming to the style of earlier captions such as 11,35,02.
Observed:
6,05,23
